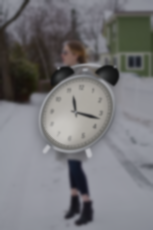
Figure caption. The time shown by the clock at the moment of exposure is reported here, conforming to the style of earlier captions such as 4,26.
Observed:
11,17
